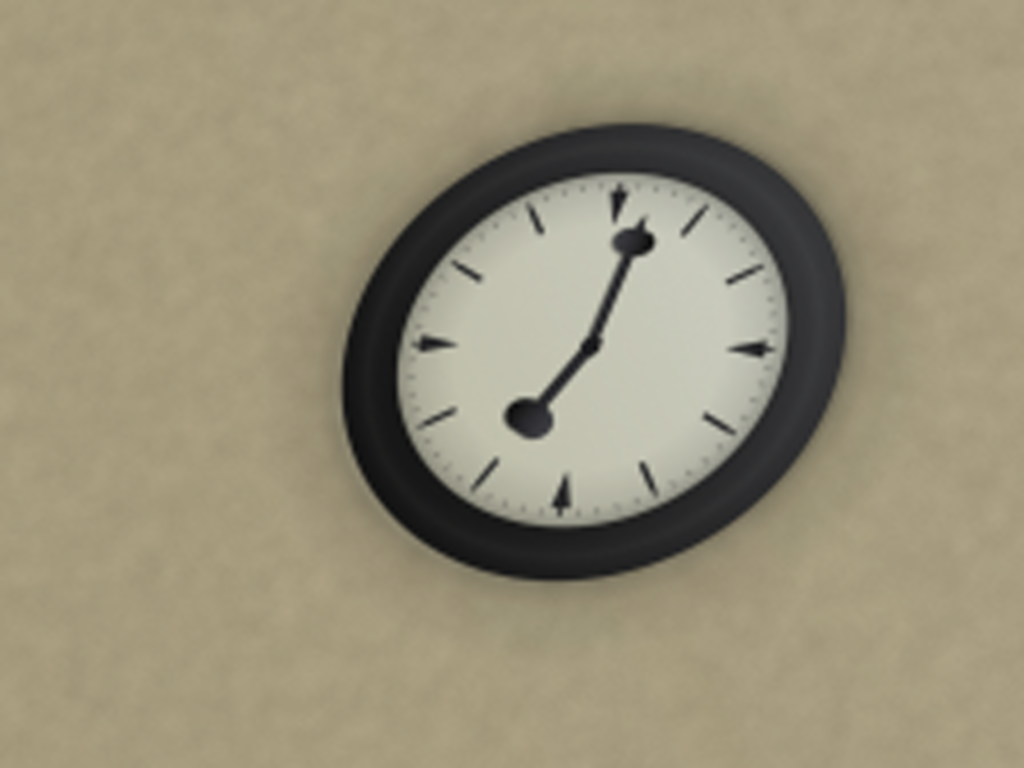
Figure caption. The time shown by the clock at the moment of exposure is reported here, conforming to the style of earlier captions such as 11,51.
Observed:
7,02
